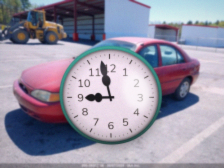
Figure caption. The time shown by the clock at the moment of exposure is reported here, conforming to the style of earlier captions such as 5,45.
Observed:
8,58
